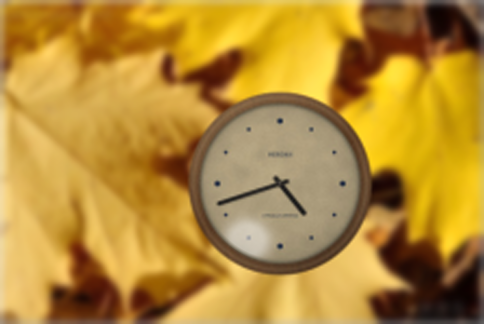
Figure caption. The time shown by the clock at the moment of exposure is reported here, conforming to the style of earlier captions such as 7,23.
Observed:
4,42
